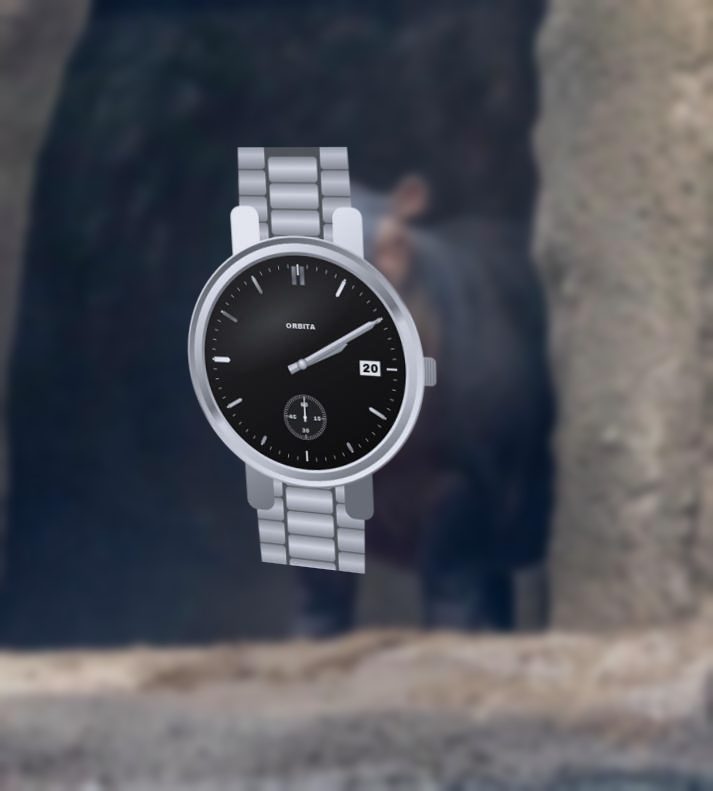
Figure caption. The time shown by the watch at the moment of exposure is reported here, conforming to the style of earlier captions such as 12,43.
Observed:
2,10
